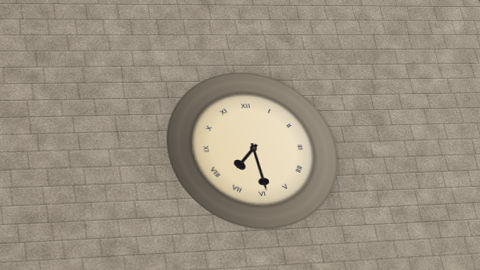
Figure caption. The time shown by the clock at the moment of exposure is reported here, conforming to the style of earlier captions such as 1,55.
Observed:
7,29
